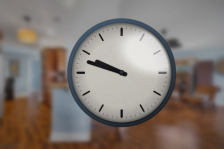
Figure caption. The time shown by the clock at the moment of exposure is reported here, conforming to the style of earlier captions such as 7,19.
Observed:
9,48
